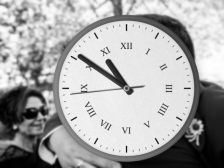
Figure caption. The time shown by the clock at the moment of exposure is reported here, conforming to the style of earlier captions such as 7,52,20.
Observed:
10,50,44
